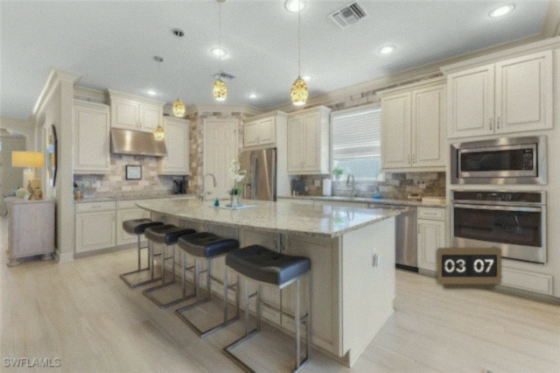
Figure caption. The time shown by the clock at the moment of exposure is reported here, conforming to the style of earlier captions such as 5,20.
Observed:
3,07
